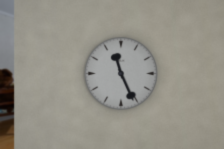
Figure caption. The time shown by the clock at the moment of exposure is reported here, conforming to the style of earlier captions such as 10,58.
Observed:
11,26
